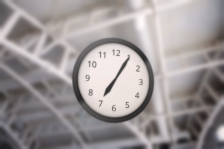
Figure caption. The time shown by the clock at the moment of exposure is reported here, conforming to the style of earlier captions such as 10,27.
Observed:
7,05
